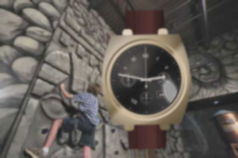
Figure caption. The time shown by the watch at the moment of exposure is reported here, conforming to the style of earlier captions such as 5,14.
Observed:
2,47
